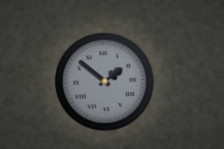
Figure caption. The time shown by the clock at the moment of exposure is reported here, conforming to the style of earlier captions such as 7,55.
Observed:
1,52
